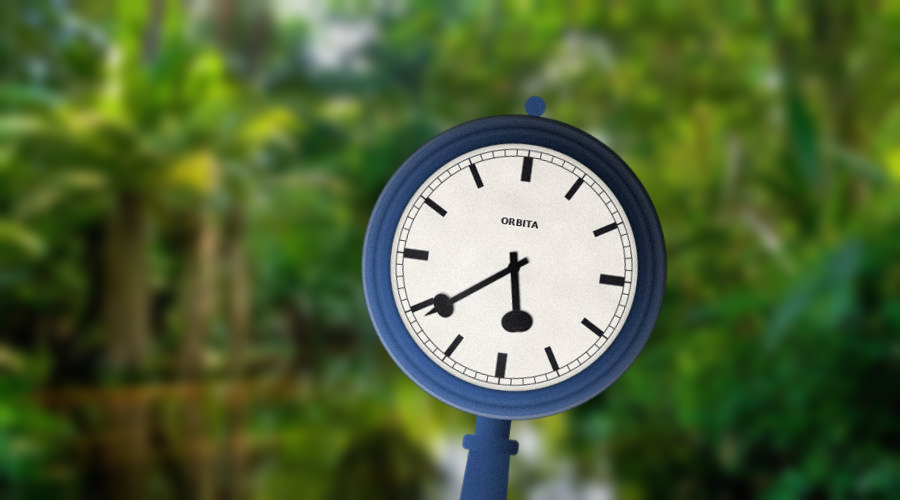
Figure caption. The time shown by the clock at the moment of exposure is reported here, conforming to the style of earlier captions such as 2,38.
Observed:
5,39
